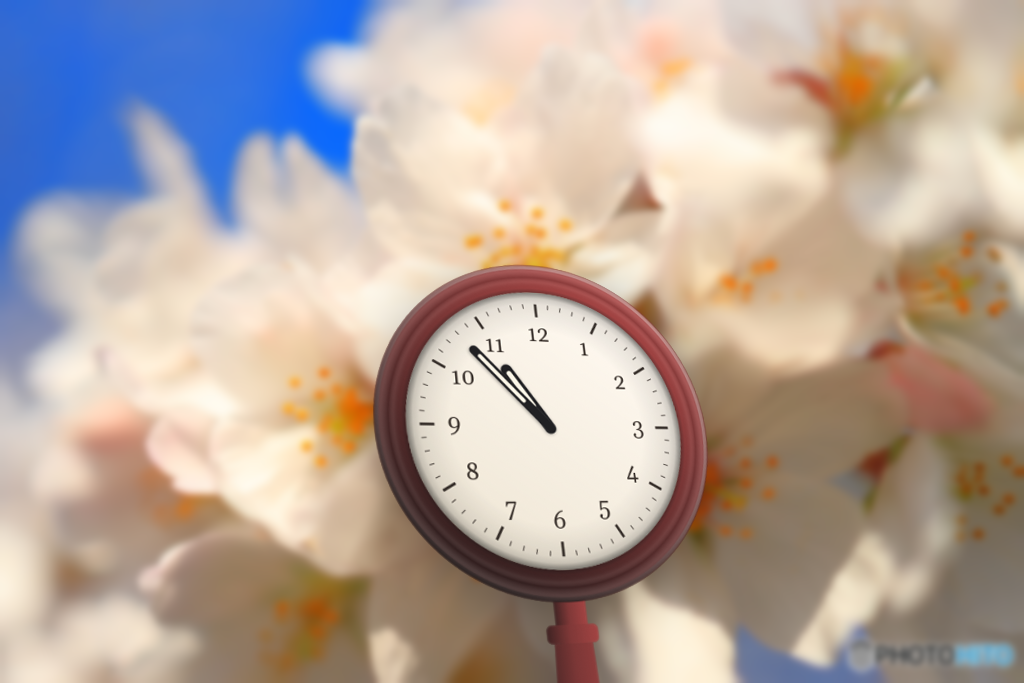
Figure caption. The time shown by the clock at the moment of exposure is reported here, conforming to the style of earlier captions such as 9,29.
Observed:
10,53
